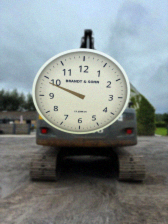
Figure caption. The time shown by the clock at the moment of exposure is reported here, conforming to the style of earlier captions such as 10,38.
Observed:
9,49
